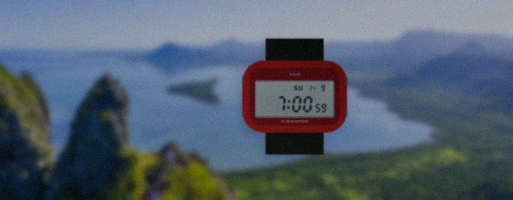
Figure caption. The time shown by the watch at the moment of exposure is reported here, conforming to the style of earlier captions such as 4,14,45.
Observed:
7,00,59
